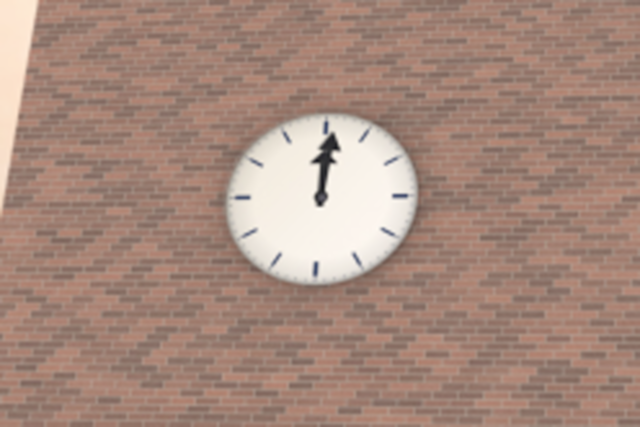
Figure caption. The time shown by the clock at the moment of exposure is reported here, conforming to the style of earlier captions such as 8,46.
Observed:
12,01
